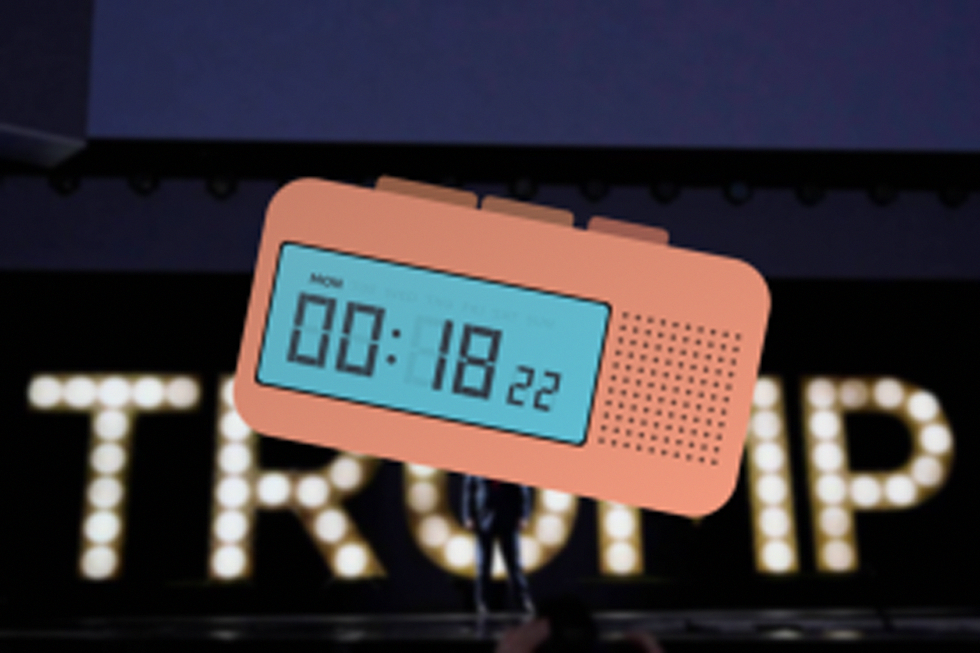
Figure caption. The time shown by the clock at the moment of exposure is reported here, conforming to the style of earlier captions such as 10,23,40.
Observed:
0,18,22
